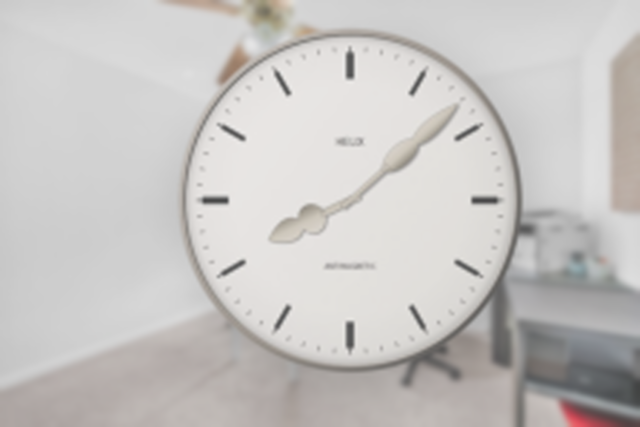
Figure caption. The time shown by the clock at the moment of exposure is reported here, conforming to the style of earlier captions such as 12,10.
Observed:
8,08
